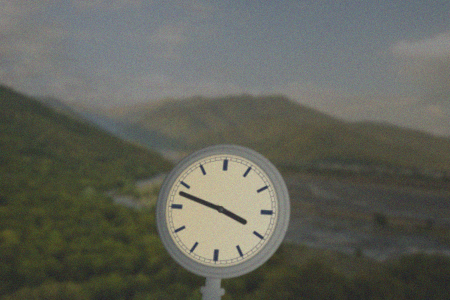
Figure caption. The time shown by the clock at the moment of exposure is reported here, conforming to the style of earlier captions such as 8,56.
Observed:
3,48
